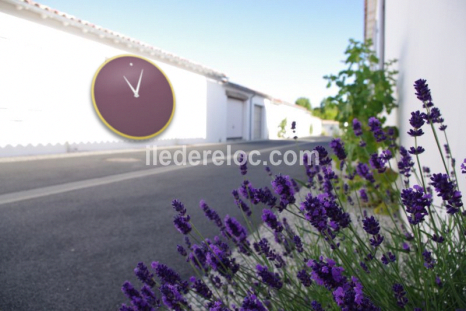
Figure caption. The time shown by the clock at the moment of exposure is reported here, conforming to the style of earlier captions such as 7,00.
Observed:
11,04
